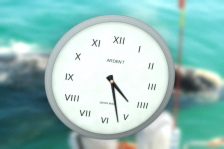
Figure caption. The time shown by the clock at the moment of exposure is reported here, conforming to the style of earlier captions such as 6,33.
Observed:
4,27
